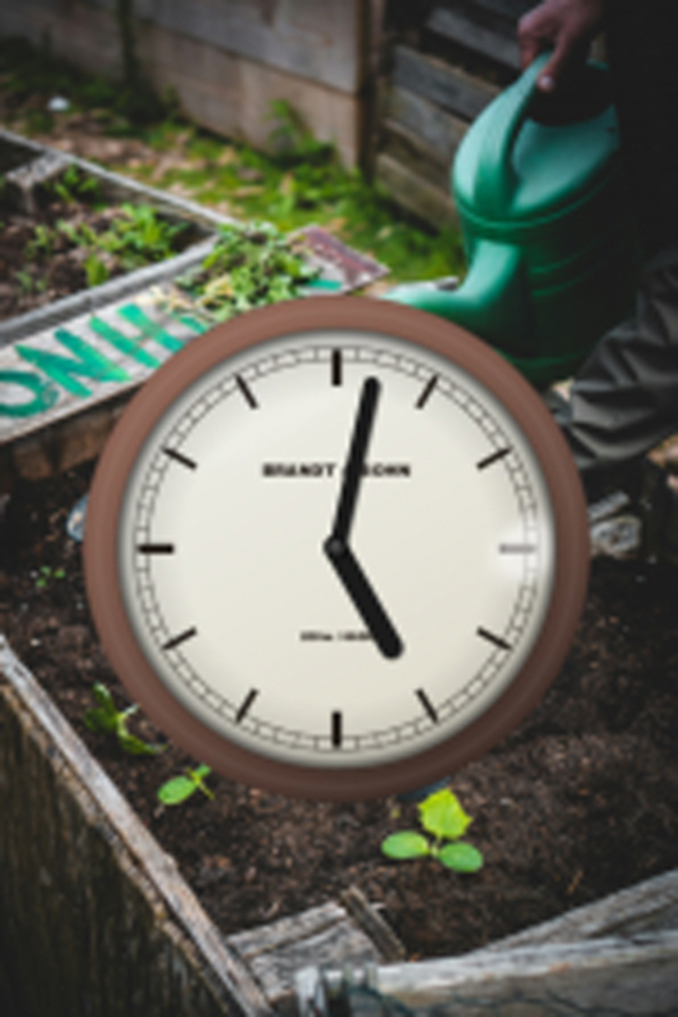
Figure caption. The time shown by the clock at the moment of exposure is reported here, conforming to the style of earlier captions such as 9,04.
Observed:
5,02
